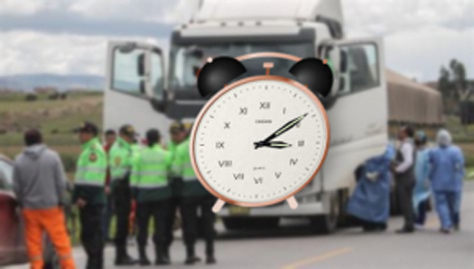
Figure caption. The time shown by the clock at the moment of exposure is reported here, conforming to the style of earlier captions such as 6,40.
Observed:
3,09
